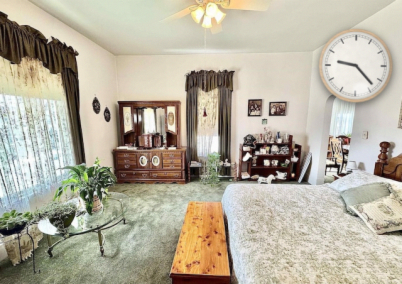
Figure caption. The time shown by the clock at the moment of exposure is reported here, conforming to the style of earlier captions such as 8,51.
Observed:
9,23
